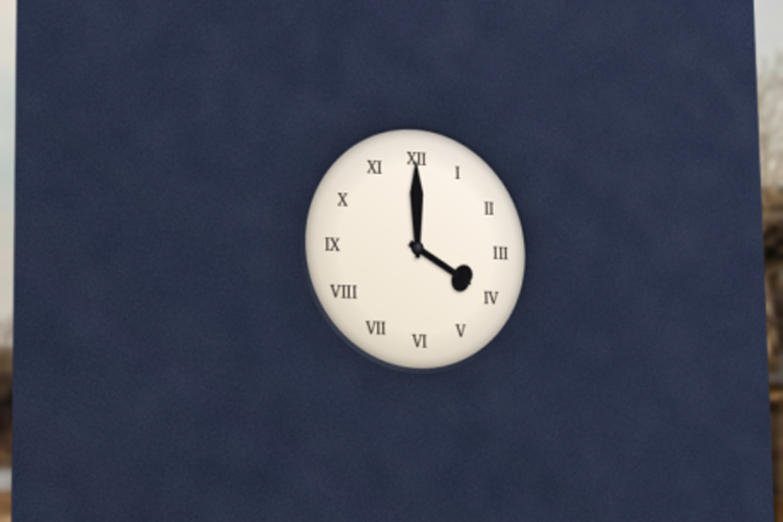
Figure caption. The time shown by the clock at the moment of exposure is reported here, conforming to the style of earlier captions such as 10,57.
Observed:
4,00
